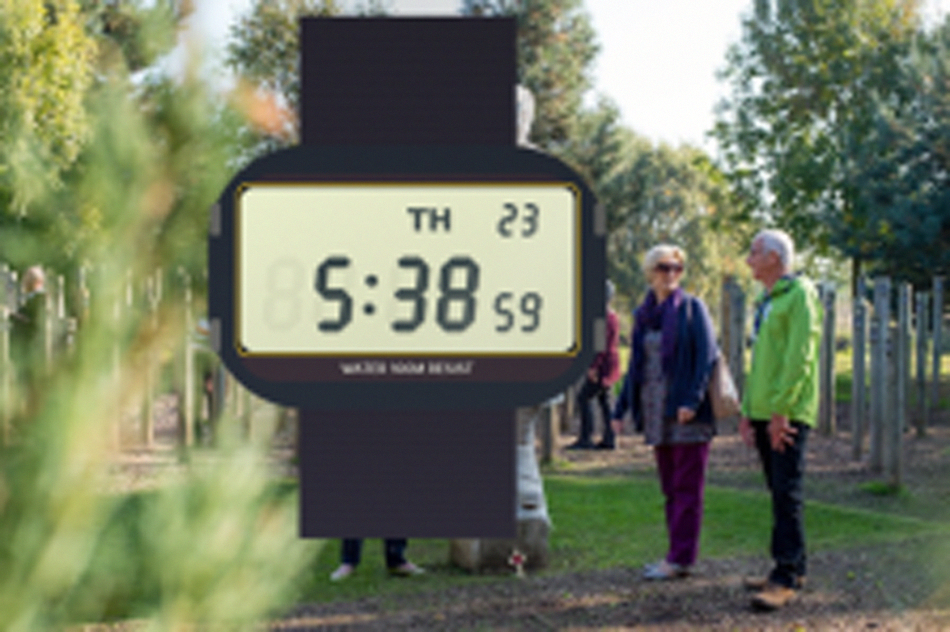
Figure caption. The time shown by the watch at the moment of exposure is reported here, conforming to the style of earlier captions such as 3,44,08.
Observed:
5,38,59
